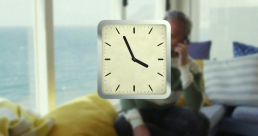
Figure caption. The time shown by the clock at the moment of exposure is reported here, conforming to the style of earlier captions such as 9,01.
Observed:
3,56
